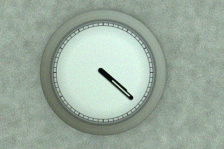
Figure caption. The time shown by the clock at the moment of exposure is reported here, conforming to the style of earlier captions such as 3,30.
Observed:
4,22
